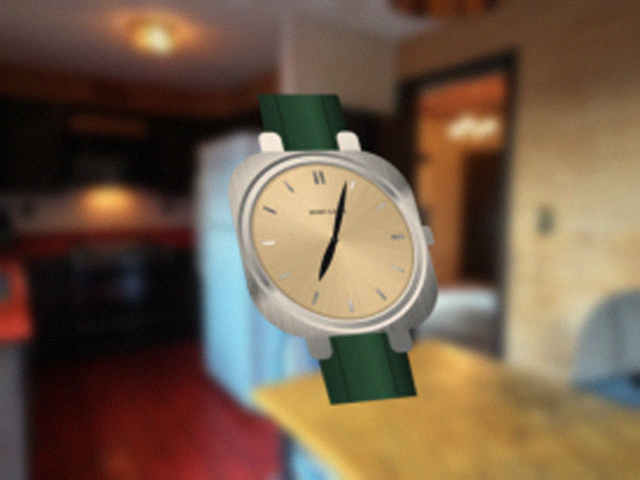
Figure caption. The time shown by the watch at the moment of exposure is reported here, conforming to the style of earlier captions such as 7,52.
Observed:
7,04
